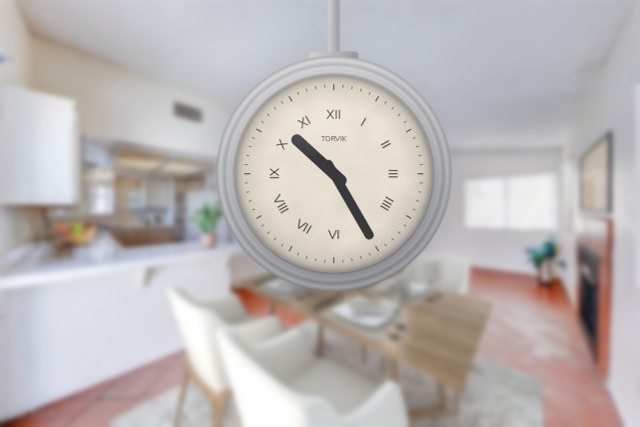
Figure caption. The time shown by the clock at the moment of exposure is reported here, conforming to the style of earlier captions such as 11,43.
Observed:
10,25
